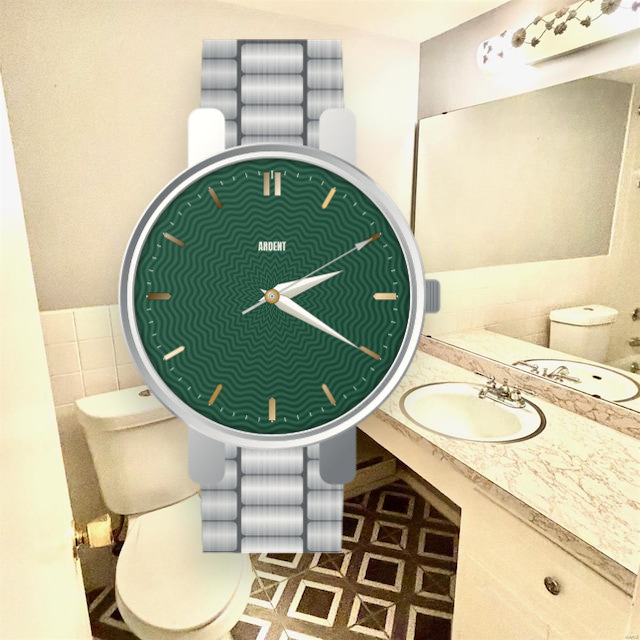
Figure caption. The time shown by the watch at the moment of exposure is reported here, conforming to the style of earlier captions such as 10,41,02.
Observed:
2,20,10
